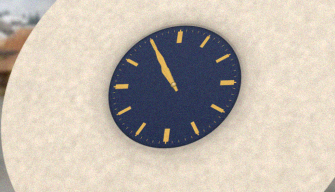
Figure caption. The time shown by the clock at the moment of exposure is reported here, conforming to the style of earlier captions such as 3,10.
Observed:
10,55
